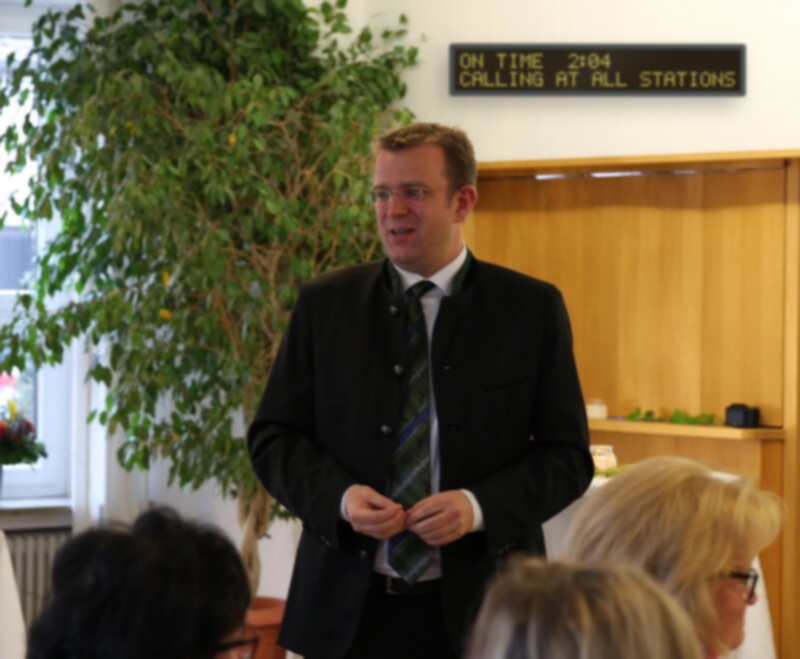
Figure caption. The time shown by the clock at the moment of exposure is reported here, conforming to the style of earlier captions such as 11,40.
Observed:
2,04
